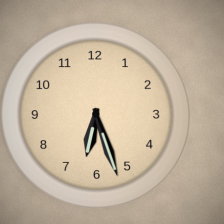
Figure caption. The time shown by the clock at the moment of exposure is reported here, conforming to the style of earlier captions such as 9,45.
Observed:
6,27
